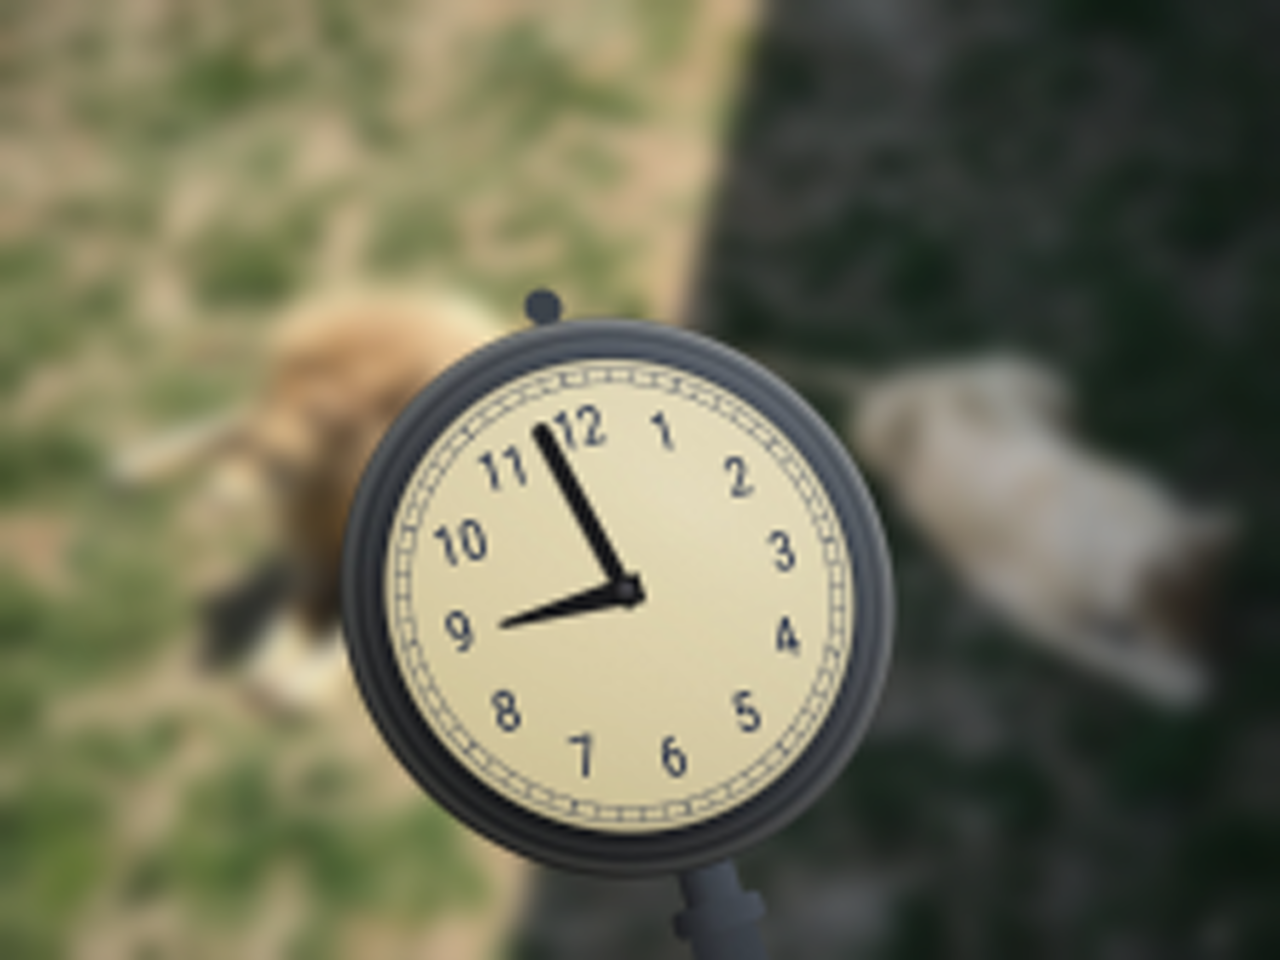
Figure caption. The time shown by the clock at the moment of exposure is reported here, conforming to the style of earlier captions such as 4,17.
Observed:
8,58
